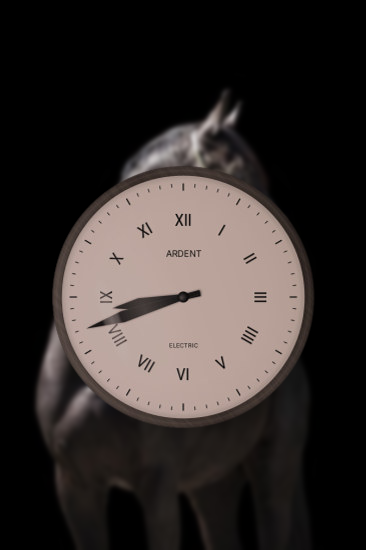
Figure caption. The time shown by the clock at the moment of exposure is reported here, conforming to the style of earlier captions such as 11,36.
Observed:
8,42
